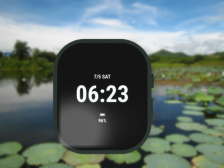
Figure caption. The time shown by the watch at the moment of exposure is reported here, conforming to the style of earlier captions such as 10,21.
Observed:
6,23
